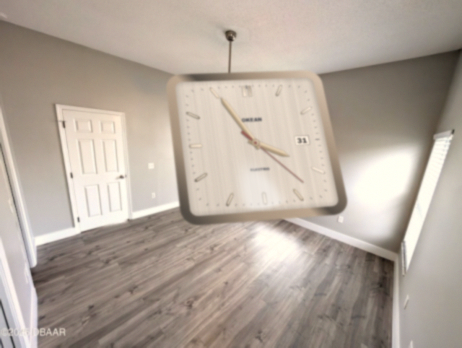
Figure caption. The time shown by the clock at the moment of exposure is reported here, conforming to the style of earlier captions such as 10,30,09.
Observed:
3,55,23
